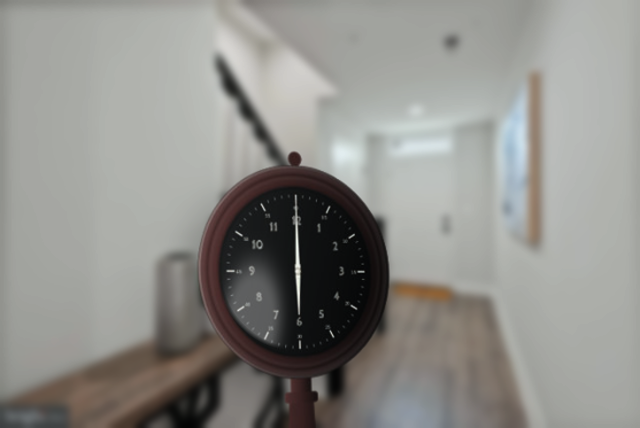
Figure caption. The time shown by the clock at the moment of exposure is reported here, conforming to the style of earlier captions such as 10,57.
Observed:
6,00
